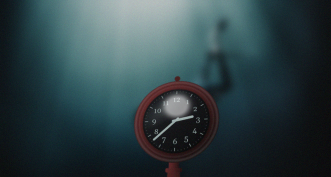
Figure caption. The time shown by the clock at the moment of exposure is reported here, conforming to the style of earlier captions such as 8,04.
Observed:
2,38
